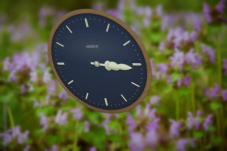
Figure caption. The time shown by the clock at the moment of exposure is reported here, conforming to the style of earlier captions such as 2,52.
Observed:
3,16
